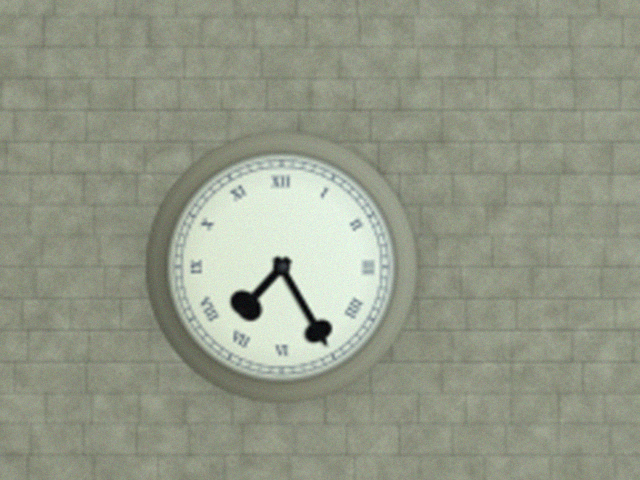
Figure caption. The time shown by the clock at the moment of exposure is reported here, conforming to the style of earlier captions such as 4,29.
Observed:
7,25
